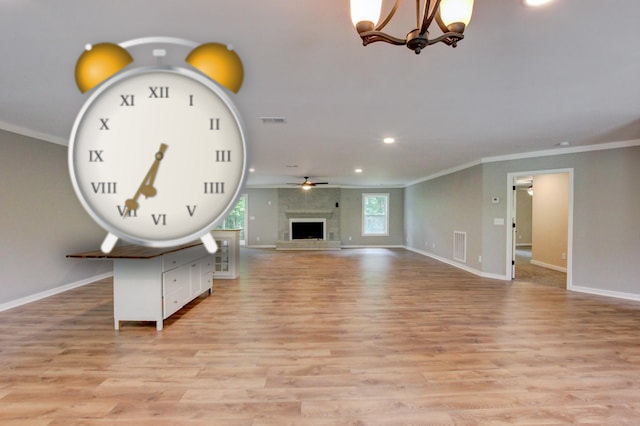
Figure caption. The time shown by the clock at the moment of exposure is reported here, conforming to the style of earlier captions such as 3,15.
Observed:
6,35
